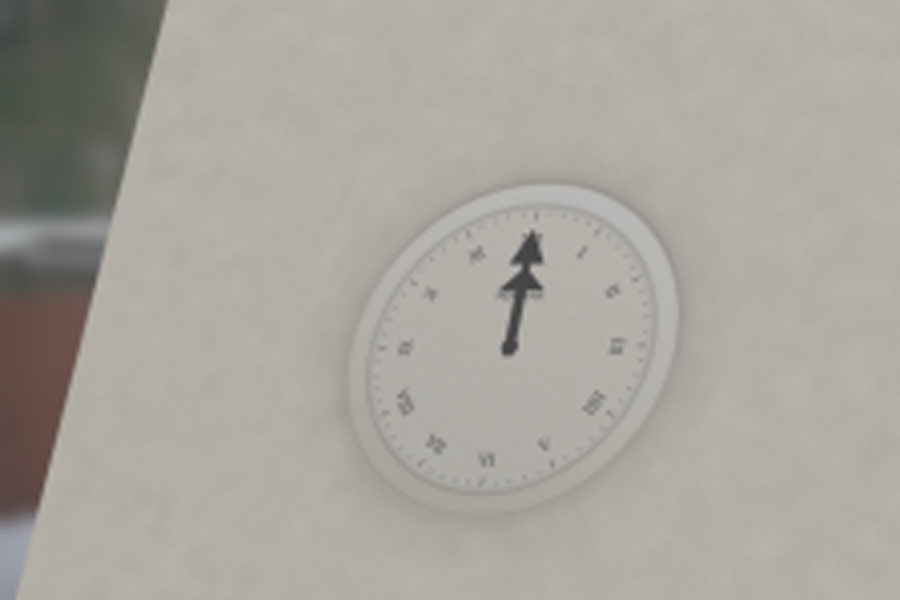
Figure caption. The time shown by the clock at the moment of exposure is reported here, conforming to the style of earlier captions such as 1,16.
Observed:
12,00
